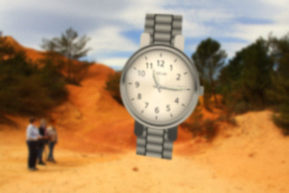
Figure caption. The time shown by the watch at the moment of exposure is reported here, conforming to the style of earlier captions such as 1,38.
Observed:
11,15
